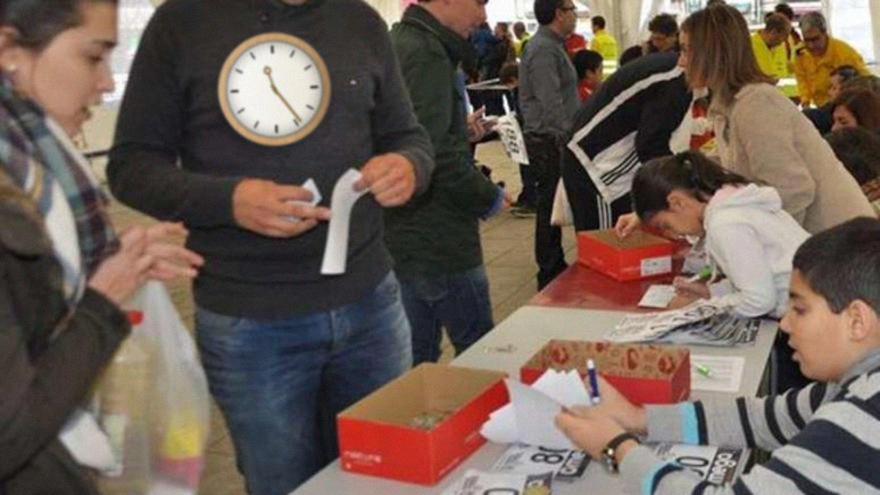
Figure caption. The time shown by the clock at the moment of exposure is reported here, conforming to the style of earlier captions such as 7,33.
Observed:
11,24
